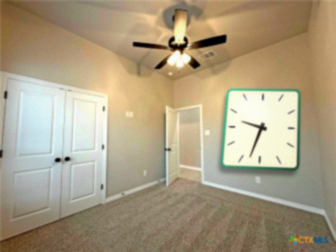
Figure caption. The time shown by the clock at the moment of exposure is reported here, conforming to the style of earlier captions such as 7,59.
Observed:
9,33
